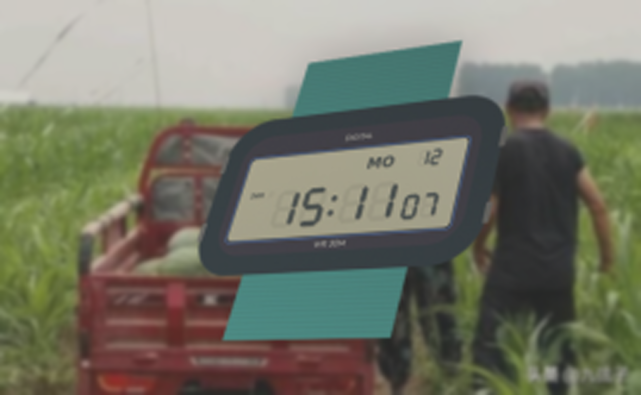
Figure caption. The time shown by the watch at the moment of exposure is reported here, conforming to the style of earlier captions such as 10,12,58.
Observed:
15,11,07
